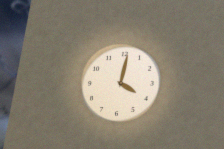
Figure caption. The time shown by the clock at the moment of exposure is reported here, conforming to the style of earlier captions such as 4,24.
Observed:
4,01
